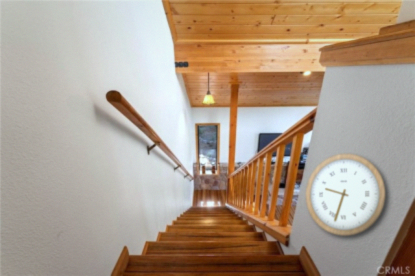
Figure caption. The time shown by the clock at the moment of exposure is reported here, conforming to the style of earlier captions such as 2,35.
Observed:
9,33
